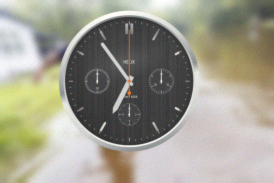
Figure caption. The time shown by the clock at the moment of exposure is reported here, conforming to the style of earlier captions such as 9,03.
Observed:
6,54
